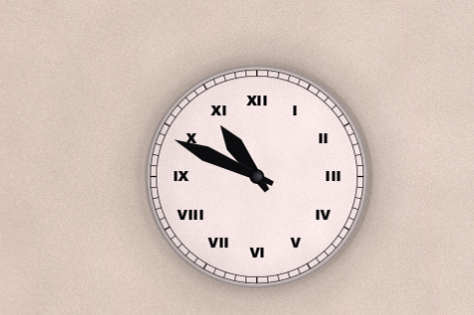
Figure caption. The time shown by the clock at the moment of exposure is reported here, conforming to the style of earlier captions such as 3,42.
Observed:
10,49
